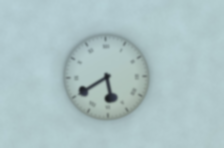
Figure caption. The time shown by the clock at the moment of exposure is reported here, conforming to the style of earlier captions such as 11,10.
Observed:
5,40
